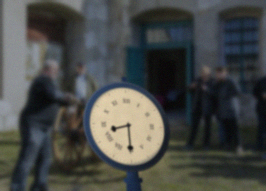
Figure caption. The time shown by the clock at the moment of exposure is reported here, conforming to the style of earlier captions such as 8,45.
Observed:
8,30
